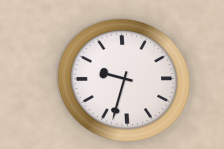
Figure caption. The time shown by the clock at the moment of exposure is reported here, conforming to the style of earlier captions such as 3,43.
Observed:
9,33
